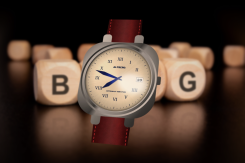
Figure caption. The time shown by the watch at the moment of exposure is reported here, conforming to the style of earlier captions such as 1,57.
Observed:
7,48
